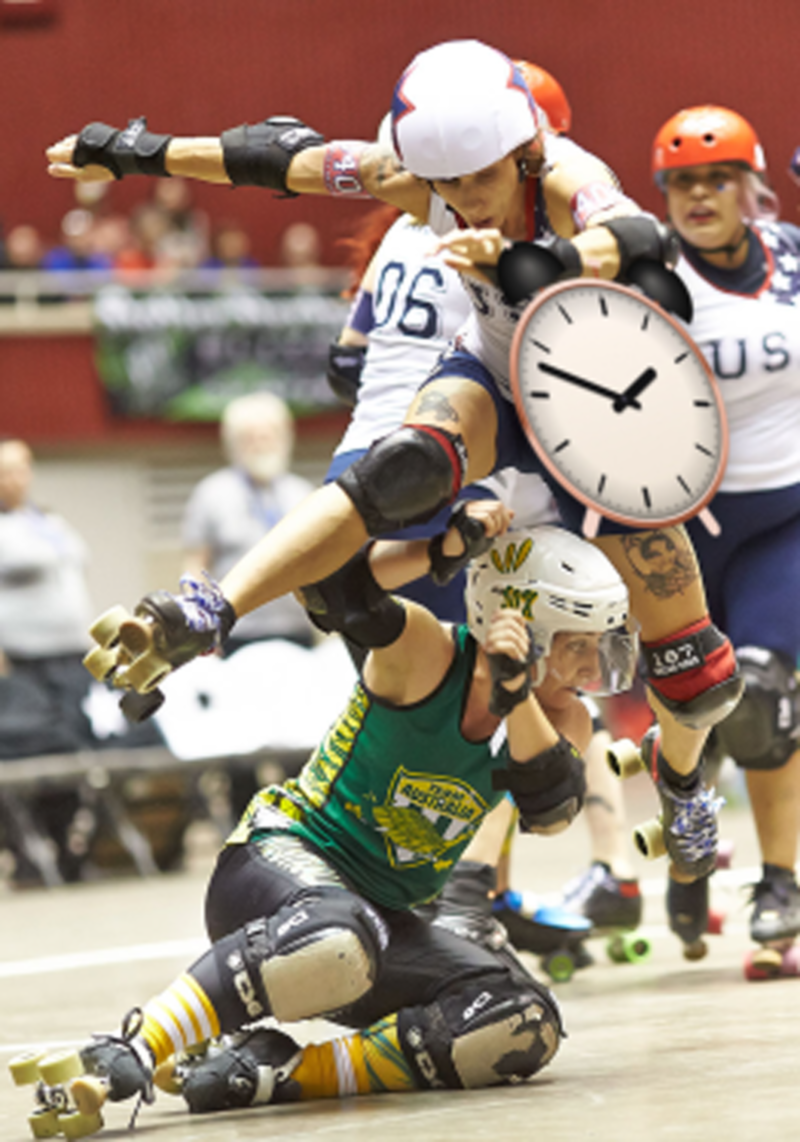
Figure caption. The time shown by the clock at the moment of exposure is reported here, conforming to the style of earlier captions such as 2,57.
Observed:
1,48
